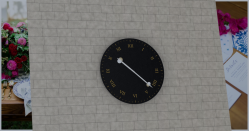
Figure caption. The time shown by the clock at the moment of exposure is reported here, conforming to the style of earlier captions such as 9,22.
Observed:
10,22
